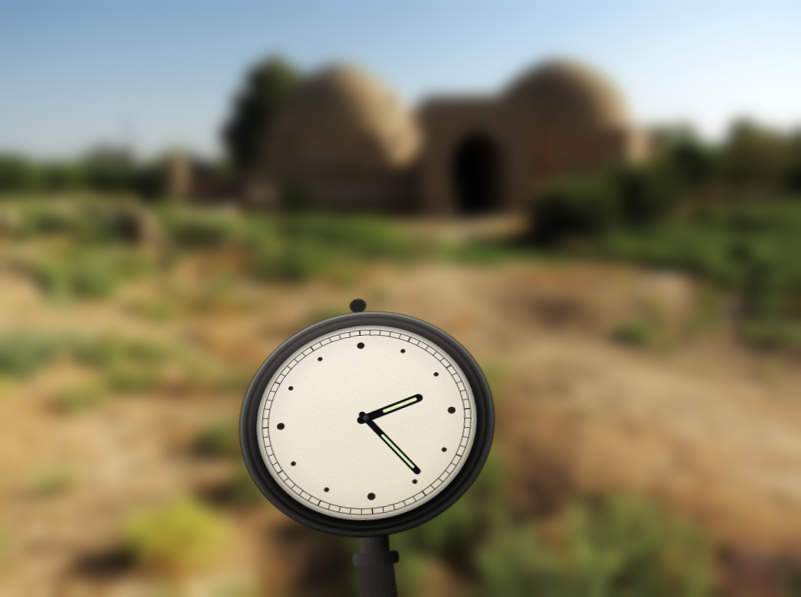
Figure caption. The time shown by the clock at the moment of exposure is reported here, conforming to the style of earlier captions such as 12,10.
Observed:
2,24
